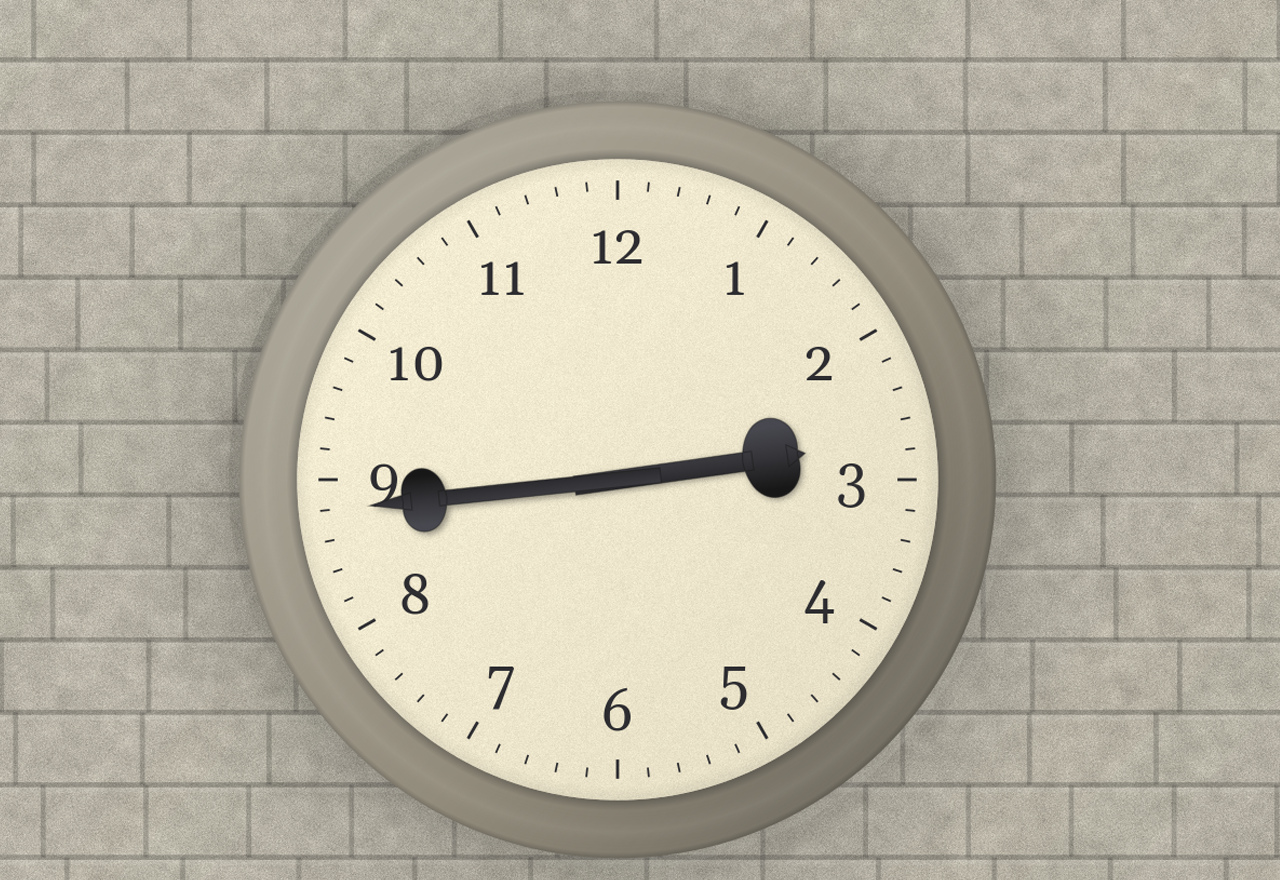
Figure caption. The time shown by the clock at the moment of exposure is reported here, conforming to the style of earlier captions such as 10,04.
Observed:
2,44
